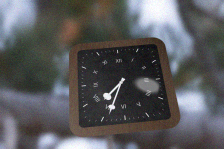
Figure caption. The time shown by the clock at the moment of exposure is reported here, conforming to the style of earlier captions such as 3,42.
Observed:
7,34
